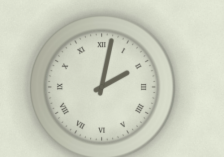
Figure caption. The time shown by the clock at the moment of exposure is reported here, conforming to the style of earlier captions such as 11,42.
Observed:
2,02
